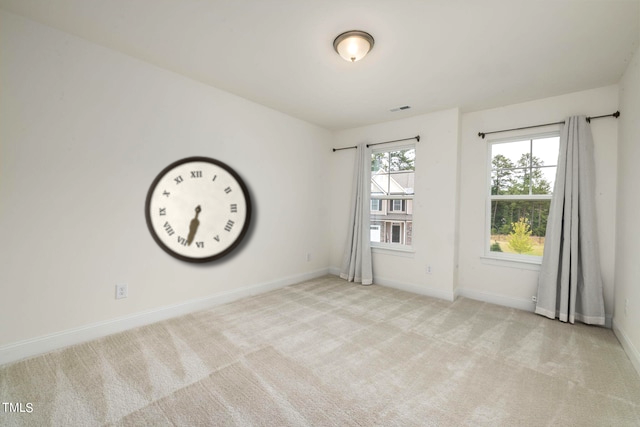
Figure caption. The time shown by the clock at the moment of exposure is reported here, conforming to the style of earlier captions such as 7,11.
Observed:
6,33
